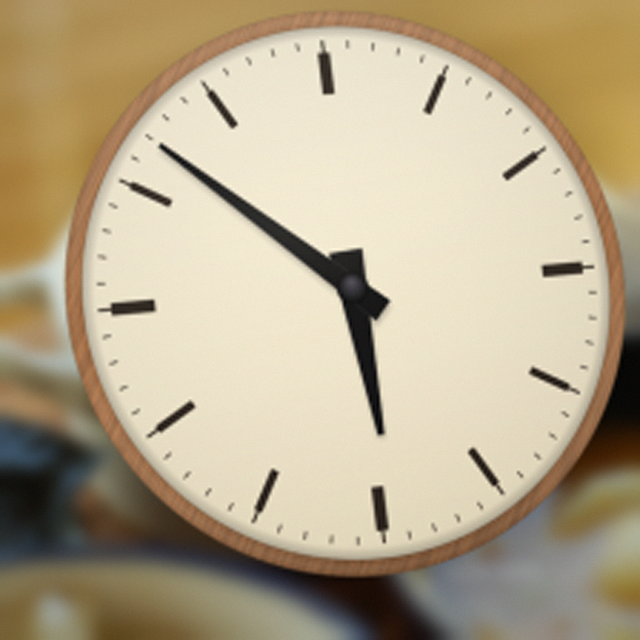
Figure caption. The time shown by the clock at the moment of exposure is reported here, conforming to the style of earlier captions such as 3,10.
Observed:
5,52
